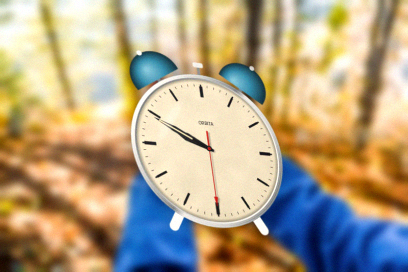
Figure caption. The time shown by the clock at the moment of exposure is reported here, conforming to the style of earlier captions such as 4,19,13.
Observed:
9,49,30
